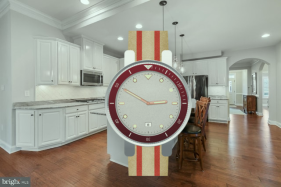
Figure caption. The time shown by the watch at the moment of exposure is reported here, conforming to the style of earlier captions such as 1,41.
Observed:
2,50
